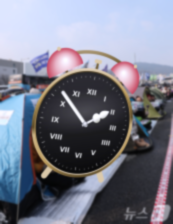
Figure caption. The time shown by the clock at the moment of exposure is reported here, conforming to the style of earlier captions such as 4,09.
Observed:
1,52
